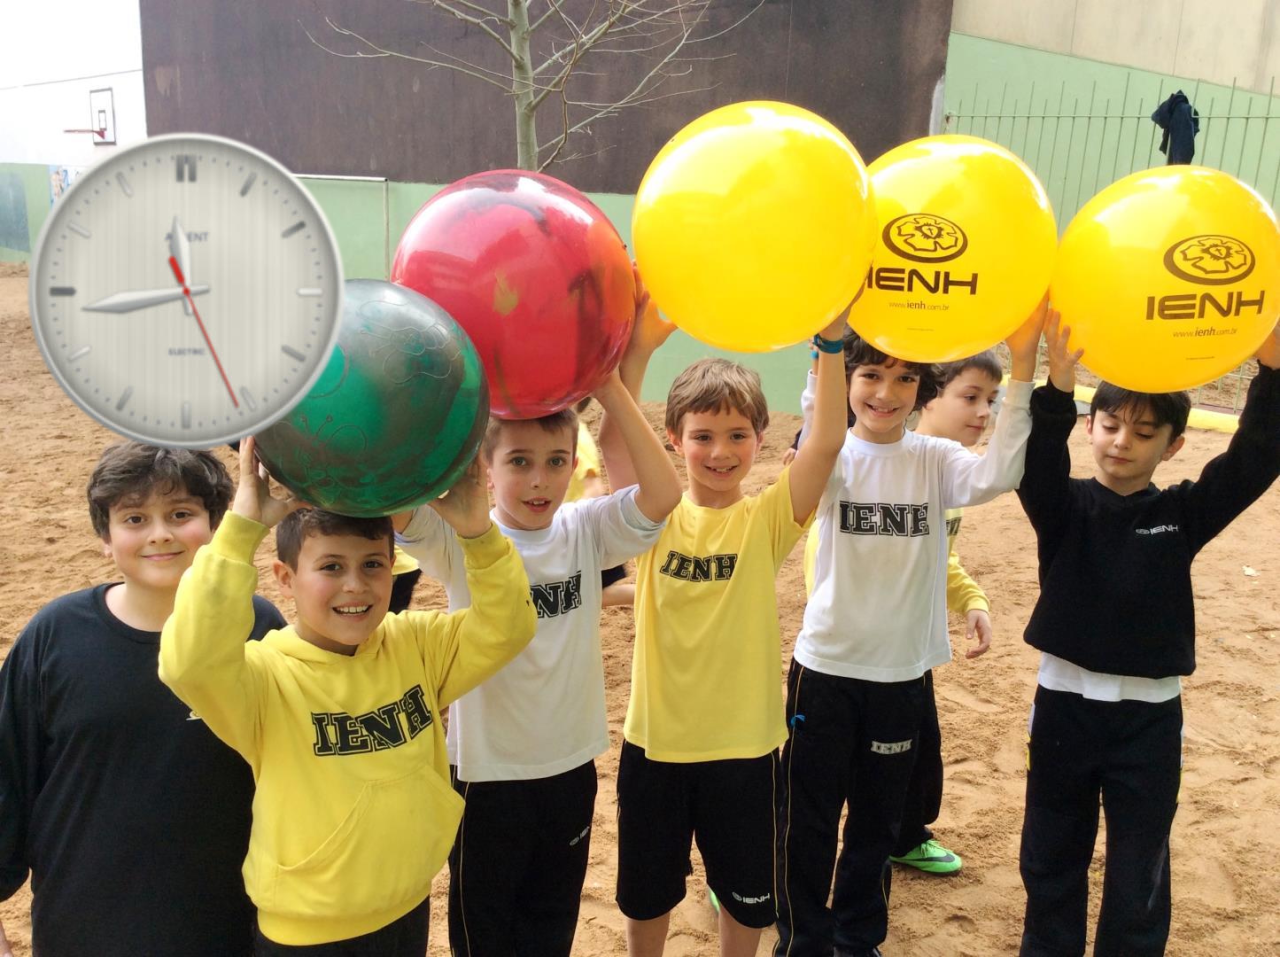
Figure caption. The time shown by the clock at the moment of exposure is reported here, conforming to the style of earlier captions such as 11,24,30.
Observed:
11,43,26
